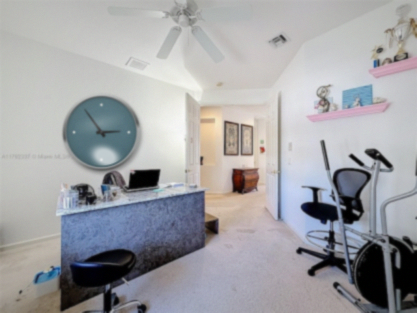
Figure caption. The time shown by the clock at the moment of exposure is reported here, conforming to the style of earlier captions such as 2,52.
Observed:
2,54
